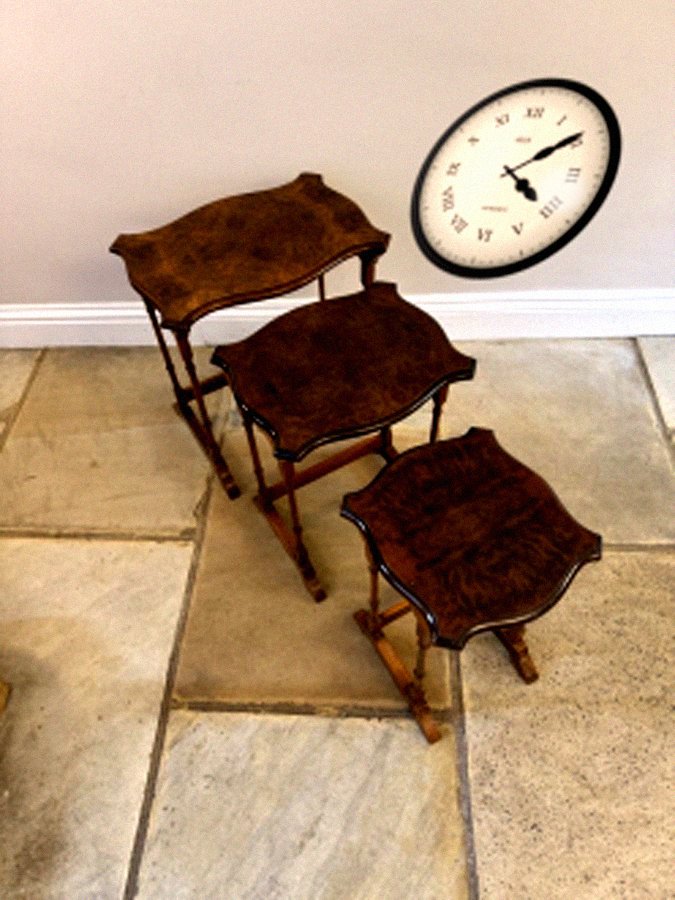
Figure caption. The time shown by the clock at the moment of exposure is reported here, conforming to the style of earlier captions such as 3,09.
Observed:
4,09
